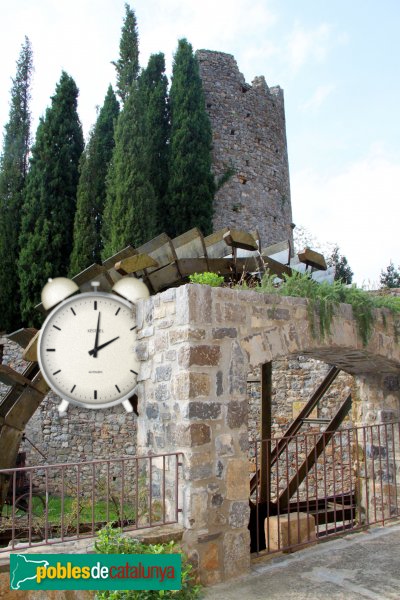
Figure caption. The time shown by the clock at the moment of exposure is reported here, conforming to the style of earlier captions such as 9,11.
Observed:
2,01
